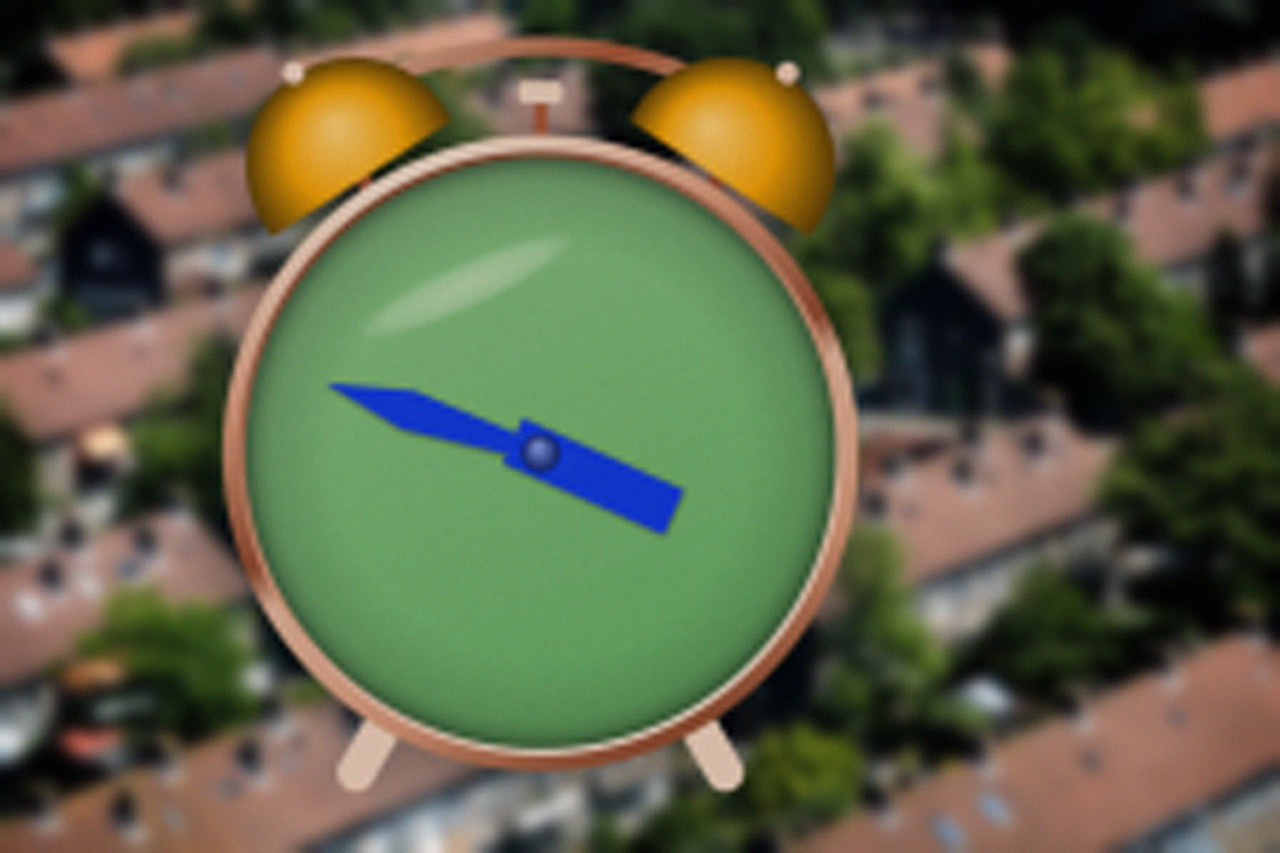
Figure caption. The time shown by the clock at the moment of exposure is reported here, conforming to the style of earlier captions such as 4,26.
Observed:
3,48
